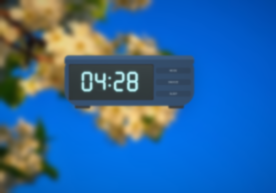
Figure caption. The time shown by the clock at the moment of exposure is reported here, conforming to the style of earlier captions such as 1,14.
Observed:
4,28
